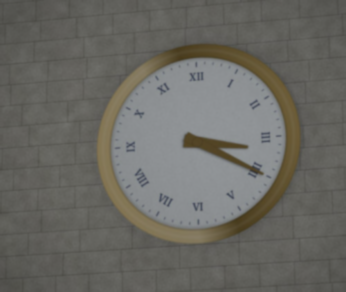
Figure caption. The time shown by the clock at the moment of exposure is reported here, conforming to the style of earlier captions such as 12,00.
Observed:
3,20
